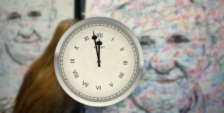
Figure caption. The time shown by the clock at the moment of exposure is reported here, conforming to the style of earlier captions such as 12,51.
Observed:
11,58
